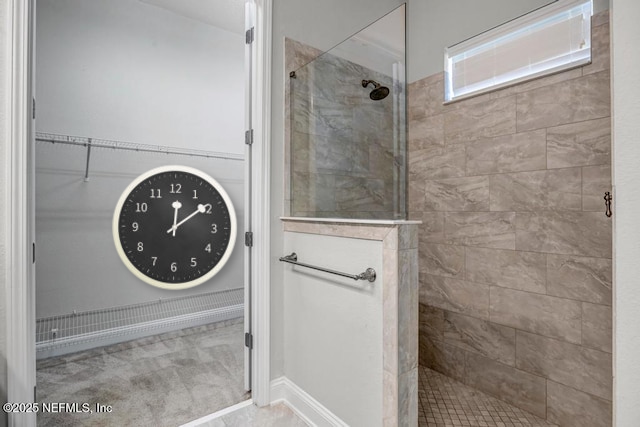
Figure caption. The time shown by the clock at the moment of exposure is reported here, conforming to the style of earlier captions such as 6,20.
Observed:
12,09
